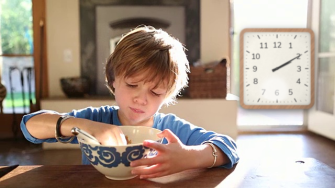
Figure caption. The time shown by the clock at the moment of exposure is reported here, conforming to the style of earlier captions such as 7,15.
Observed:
2,10
